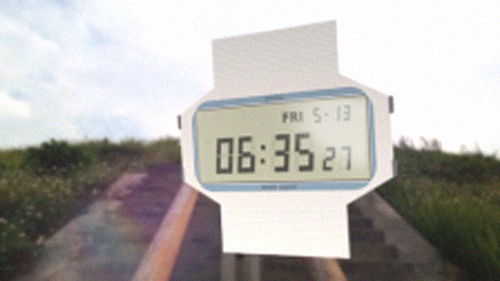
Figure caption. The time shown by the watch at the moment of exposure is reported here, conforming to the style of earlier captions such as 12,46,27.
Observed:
6,35,27
